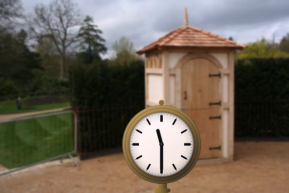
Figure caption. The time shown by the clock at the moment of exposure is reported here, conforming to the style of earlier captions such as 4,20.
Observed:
11,30
